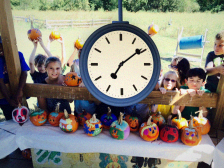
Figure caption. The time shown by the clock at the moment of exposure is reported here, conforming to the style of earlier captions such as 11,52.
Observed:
7,09
